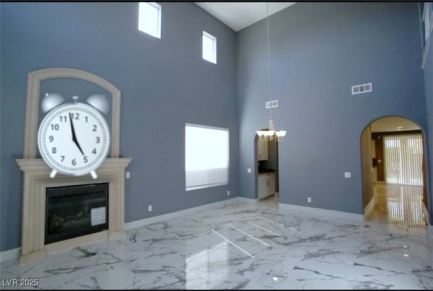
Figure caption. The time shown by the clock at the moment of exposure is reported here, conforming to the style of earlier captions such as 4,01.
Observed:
4,58
